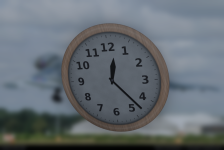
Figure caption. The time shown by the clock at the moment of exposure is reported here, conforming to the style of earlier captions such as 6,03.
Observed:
12,23
